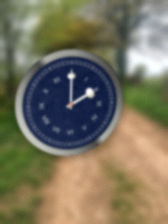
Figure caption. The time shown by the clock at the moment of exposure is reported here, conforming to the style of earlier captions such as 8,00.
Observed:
2,00
